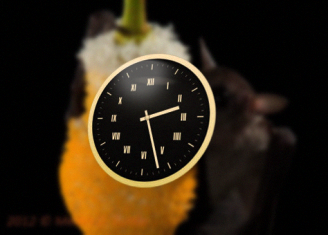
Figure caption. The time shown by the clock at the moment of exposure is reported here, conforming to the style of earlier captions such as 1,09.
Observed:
2,27
